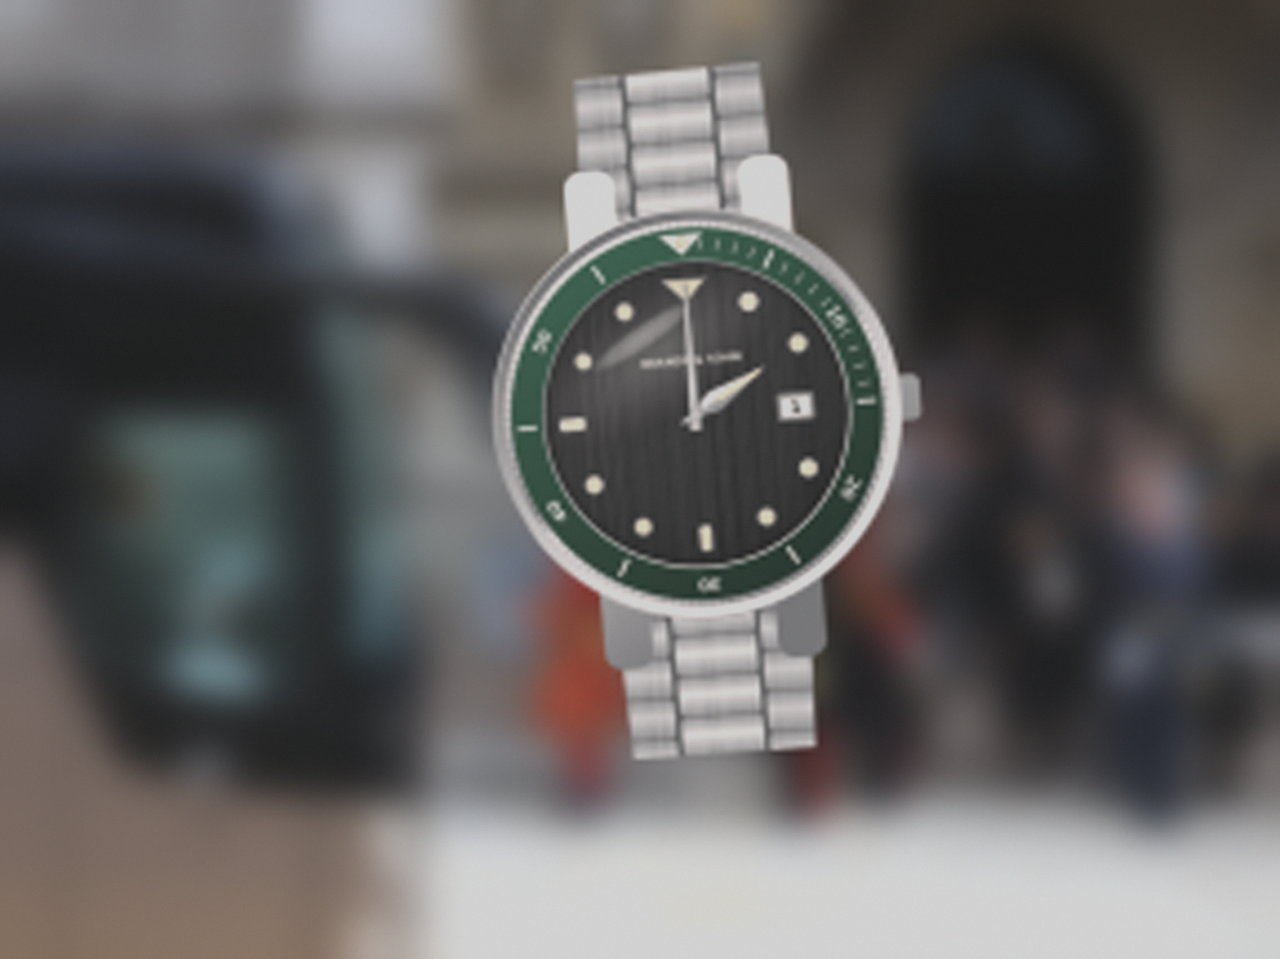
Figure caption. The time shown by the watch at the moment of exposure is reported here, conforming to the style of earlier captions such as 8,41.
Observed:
2,00
